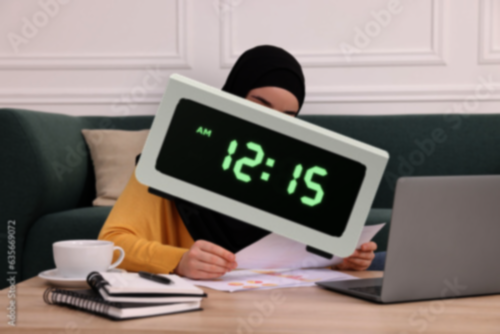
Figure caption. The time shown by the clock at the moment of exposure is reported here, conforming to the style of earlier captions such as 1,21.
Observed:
12,15
